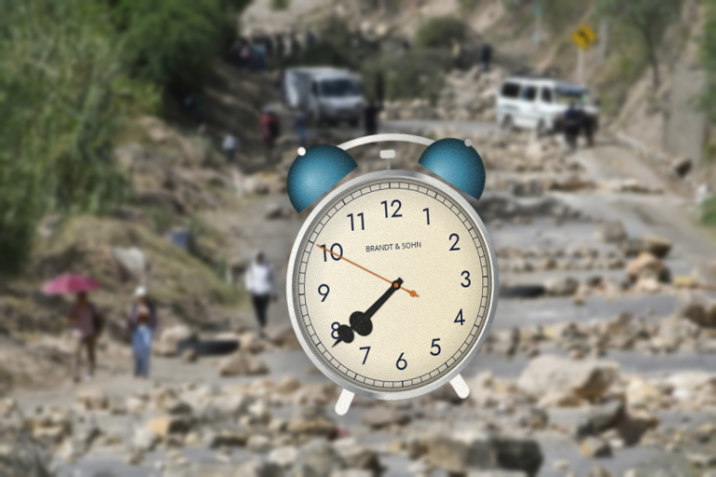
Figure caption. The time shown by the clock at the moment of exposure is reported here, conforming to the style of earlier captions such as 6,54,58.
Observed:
7,38,50
